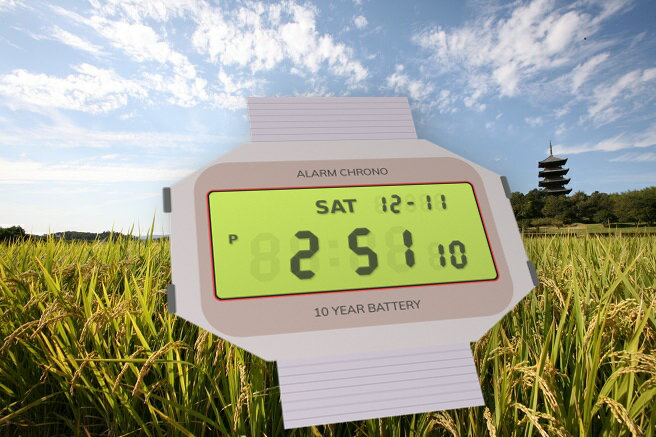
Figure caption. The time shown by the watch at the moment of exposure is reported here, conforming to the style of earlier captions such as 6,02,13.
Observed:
2,51,10
